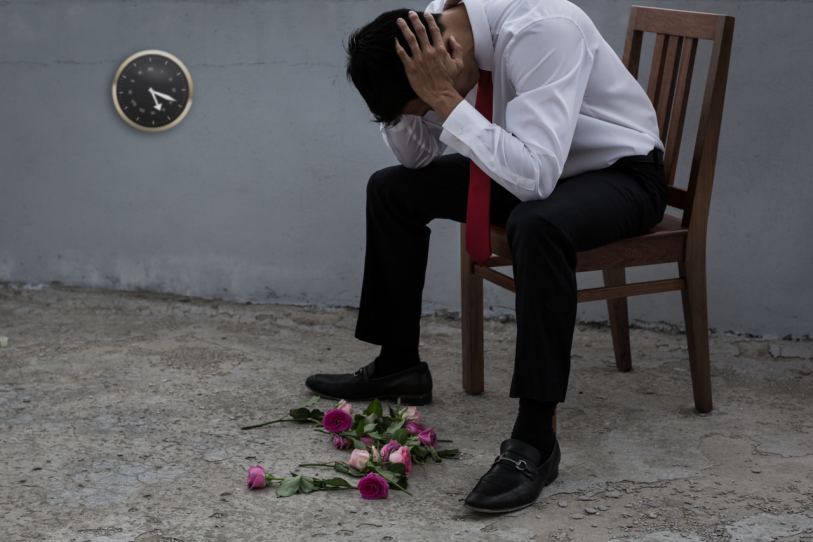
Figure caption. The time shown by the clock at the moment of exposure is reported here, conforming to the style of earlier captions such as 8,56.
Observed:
5,19
